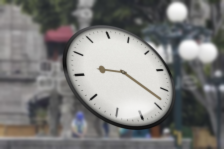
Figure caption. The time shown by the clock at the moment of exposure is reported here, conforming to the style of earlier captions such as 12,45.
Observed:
9,23
